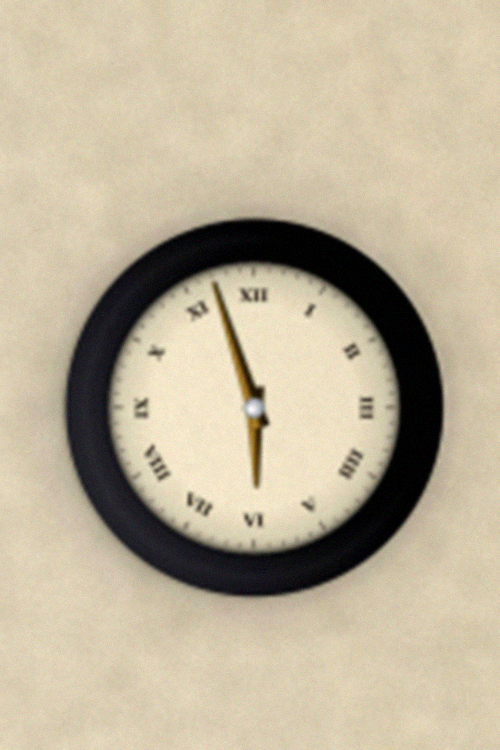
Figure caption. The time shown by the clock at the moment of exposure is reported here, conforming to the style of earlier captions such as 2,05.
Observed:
5,57
